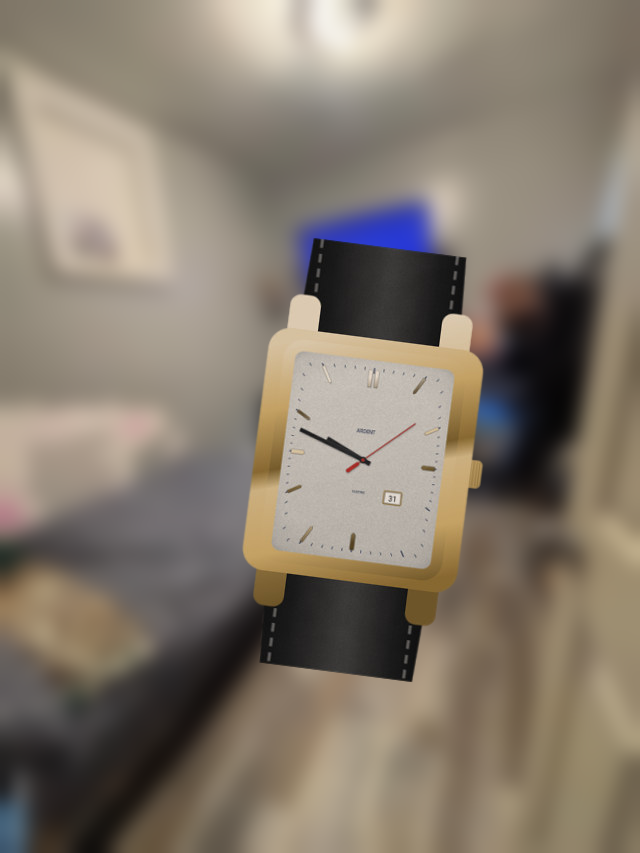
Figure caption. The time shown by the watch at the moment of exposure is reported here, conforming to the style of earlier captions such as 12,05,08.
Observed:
9,48,08
